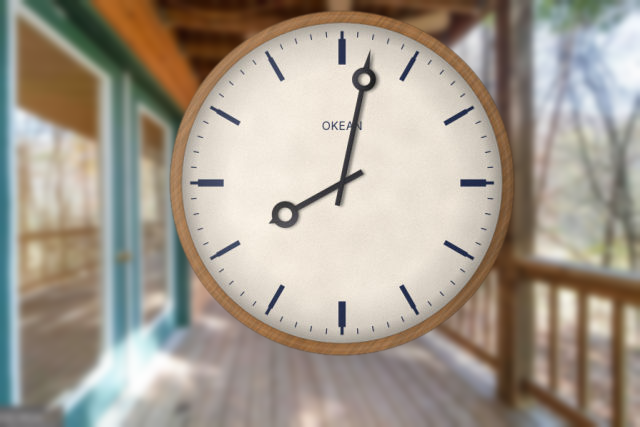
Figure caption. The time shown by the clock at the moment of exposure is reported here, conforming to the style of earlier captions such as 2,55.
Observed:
8,02
